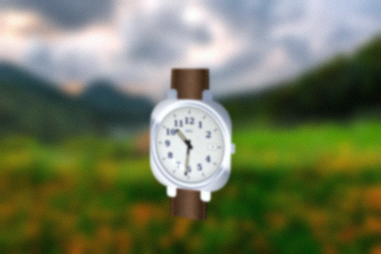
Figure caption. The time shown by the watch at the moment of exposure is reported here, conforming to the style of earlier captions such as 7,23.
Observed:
10,31
